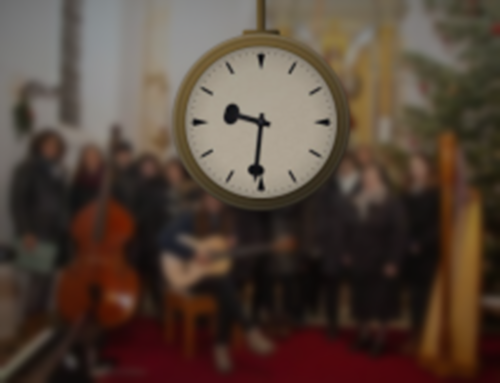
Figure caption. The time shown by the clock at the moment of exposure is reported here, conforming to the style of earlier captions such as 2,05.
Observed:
9,31
